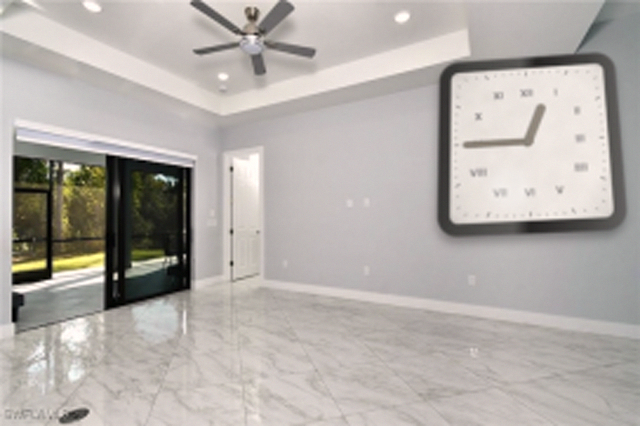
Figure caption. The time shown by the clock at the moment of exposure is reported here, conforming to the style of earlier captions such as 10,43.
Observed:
12,45
